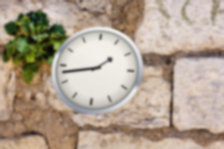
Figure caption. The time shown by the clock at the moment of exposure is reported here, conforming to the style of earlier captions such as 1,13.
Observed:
1,43
